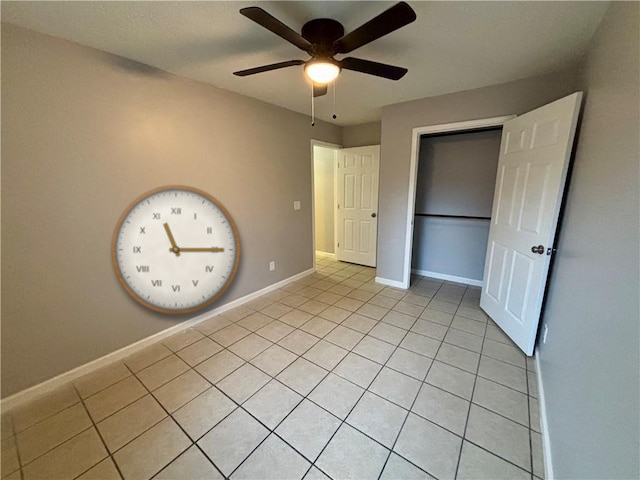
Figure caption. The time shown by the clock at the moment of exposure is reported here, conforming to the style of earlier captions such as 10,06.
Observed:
11,15
